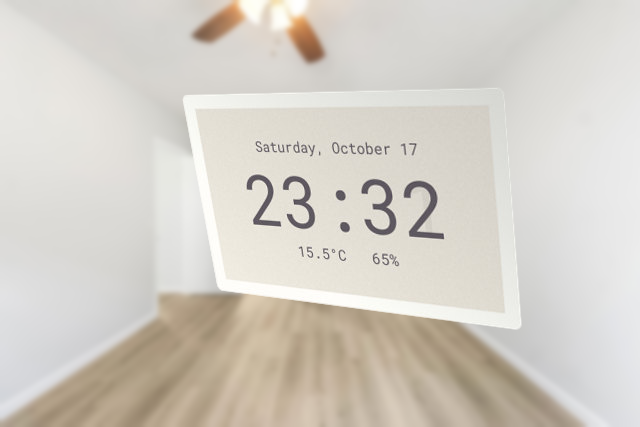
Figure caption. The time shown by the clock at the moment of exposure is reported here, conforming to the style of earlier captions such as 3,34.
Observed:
23,32
